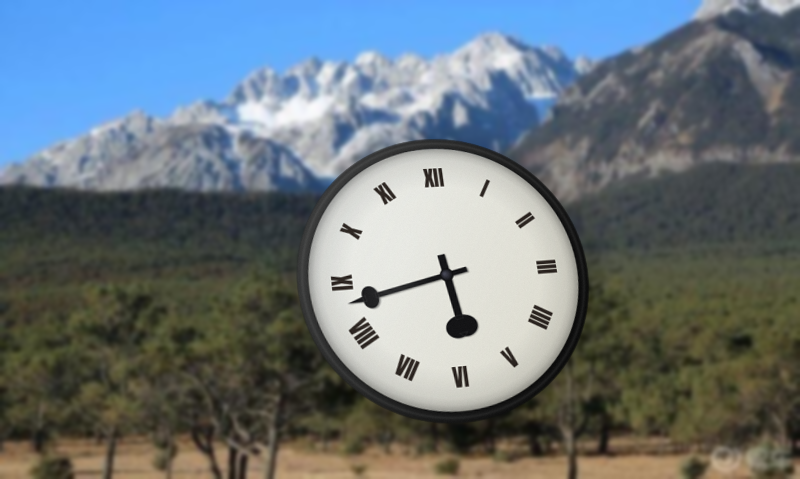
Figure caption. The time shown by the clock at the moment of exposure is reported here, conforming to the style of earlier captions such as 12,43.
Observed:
5,43
